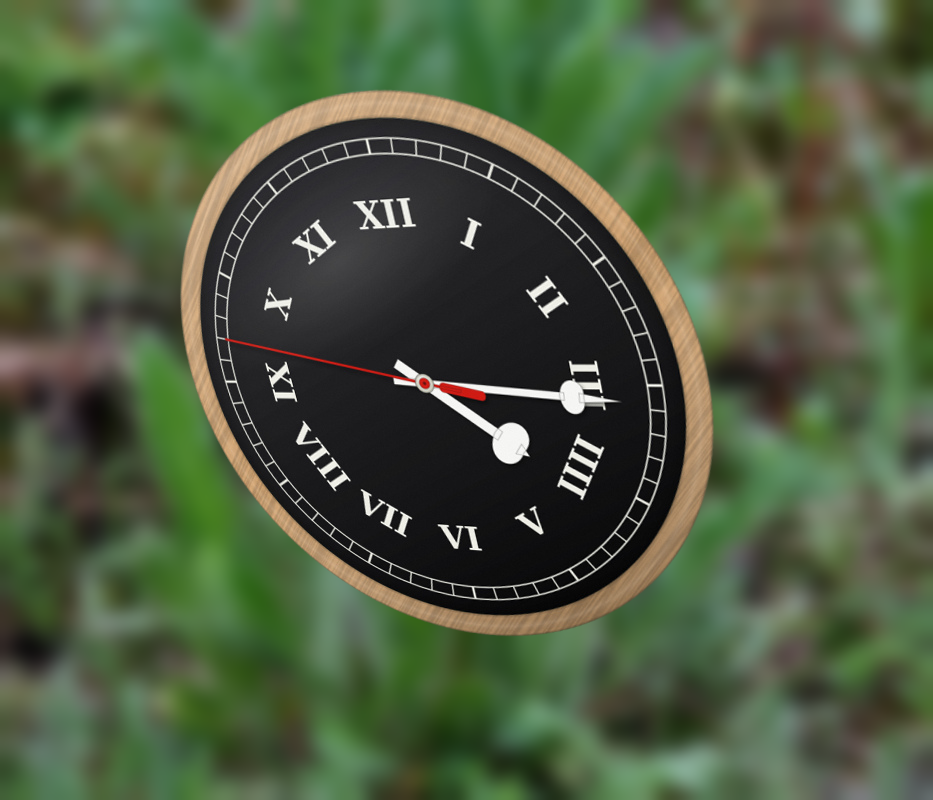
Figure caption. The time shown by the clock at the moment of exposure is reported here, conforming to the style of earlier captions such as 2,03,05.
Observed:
4,15,47
